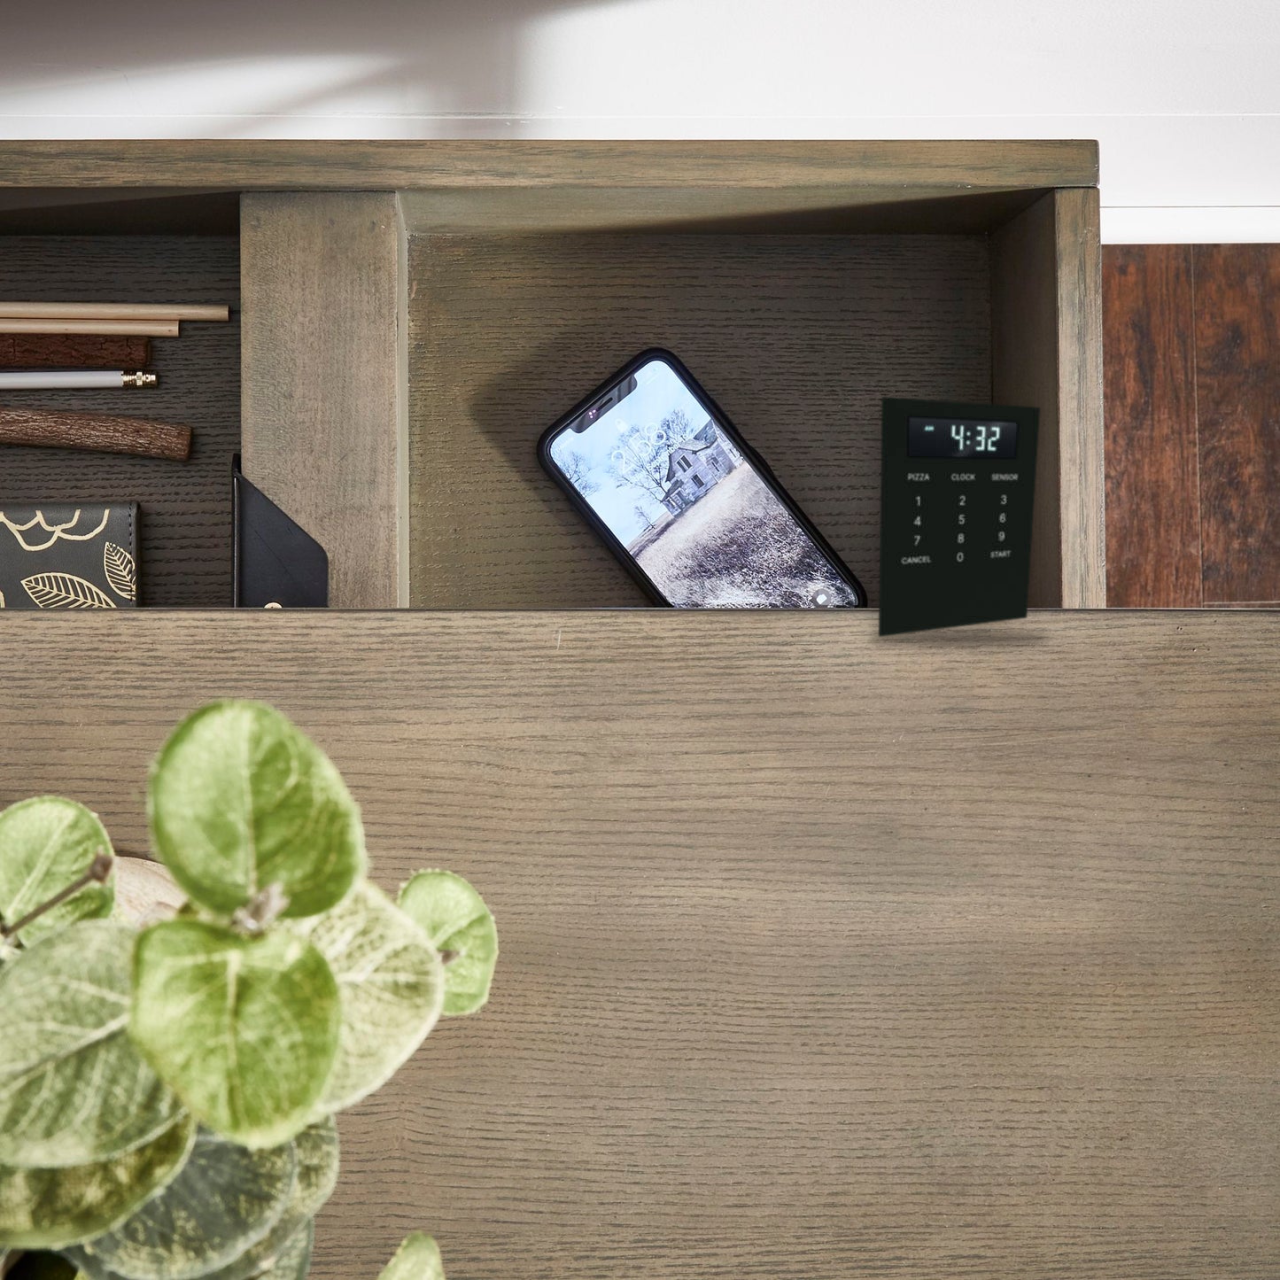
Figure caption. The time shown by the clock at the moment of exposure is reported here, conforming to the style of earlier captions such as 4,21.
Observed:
4,32
